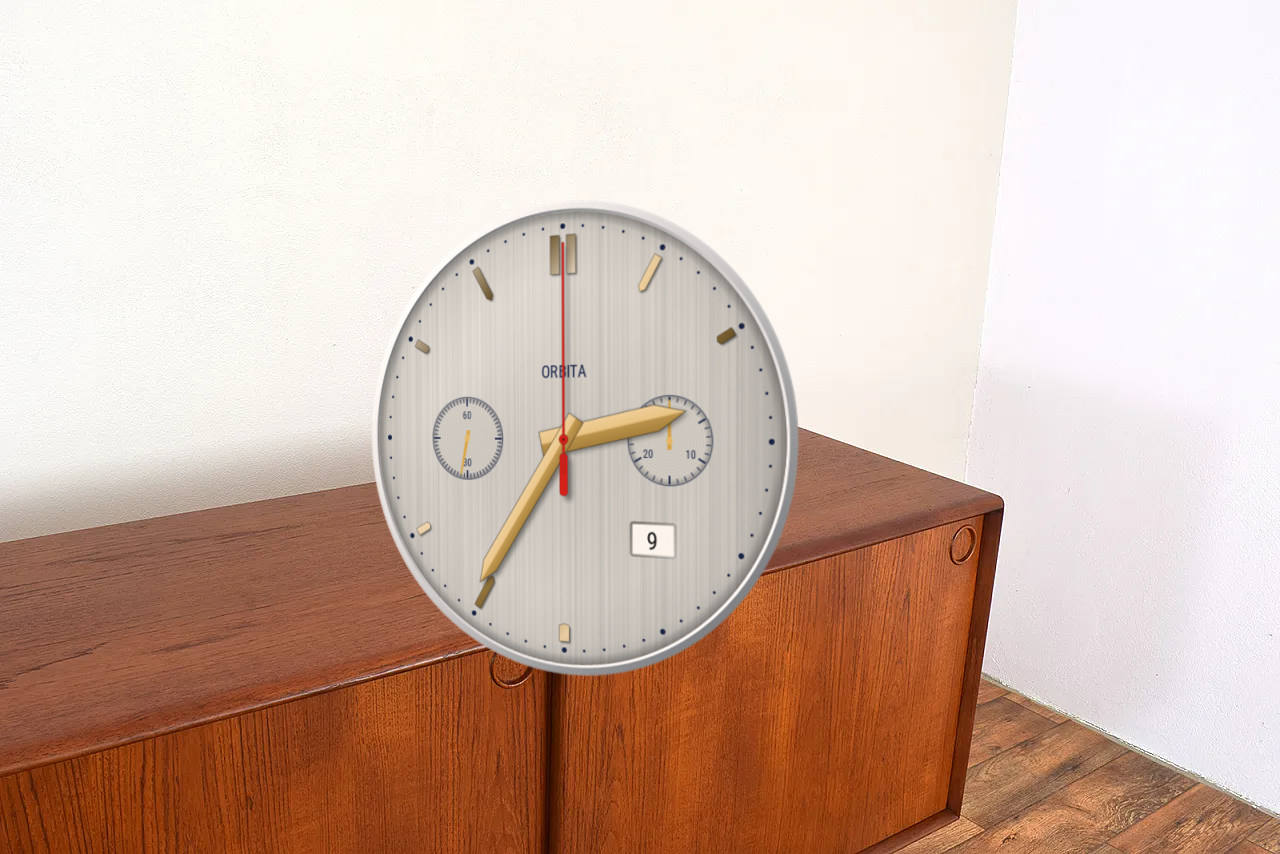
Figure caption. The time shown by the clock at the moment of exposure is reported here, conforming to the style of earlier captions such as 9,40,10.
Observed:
2,35,32
